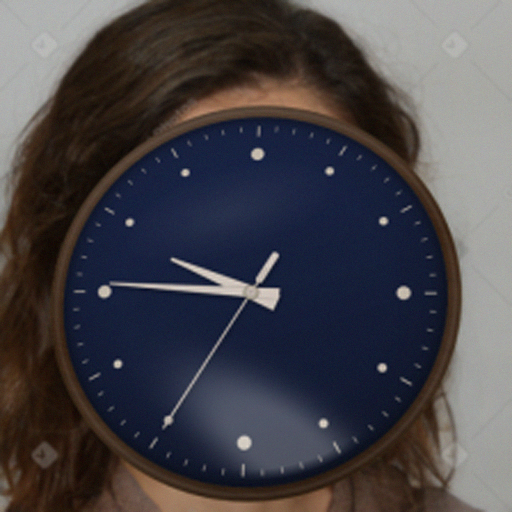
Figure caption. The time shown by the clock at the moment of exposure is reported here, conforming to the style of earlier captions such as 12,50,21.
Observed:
9,45,35
